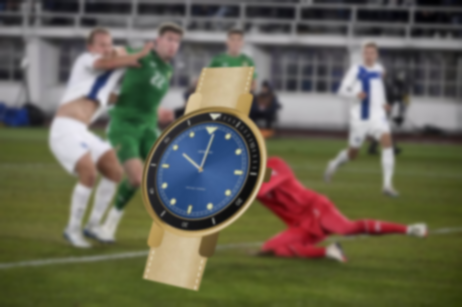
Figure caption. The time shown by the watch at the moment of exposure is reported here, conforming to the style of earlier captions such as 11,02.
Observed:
10,01
